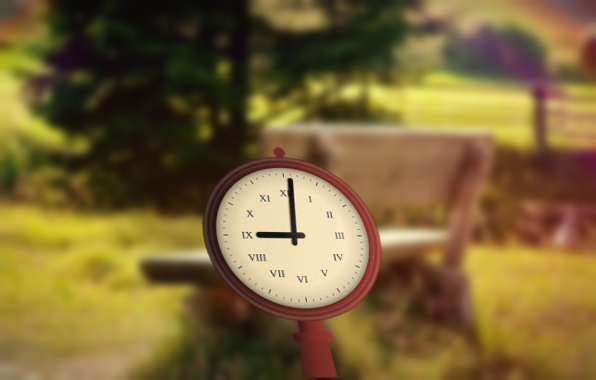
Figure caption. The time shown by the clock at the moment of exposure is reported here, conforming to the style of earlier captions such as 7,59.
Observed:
9,01
